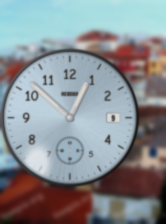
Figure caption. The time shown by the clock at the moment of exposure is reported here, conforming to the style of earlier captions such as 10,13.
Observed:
12,52
